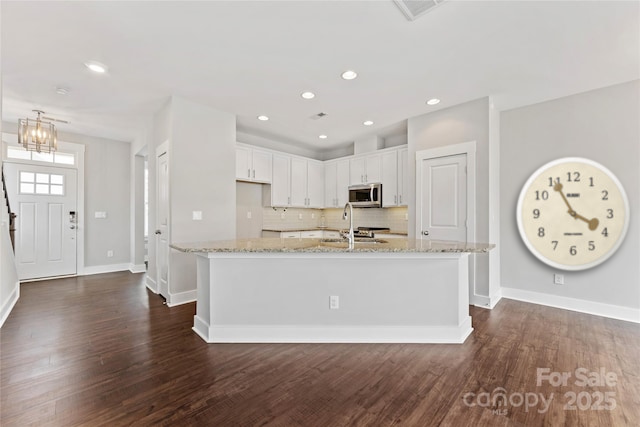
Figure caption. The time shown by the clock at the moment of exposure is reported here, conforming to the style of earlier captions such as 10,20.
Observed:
3,55
